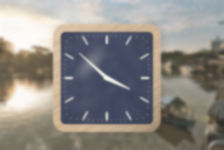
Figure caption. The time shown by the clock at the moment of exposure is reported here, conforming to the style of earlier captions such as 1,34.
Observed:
3,52
